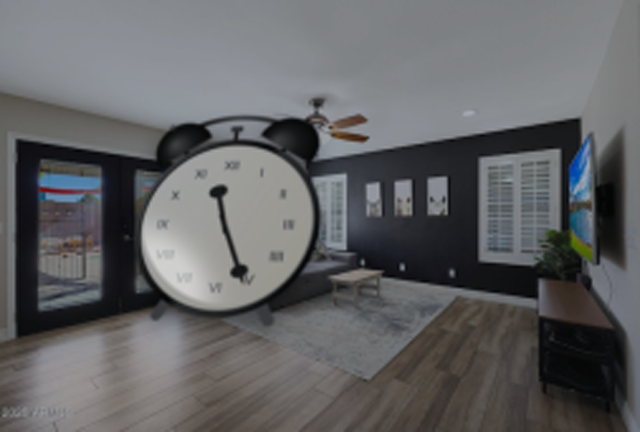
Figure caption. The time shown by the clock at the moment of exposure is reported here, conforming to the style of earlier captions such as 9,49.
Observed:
11,26
